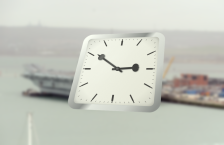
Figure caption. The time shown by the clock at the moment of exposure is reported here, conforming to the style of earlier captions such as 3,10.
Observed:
2,51
